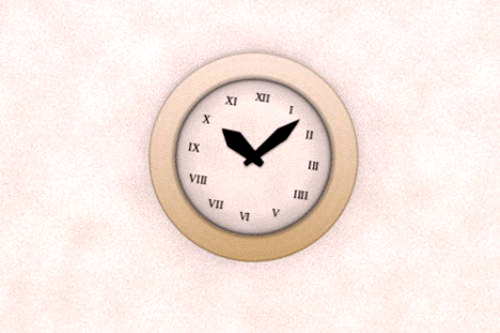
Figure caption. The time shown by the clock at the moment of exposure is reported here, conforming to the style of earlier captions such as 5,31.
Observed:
10,07
